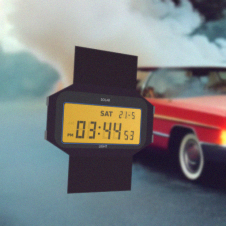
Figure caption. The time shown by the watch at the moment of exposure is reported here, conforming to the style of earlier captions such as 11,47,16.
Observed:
3,44,53
